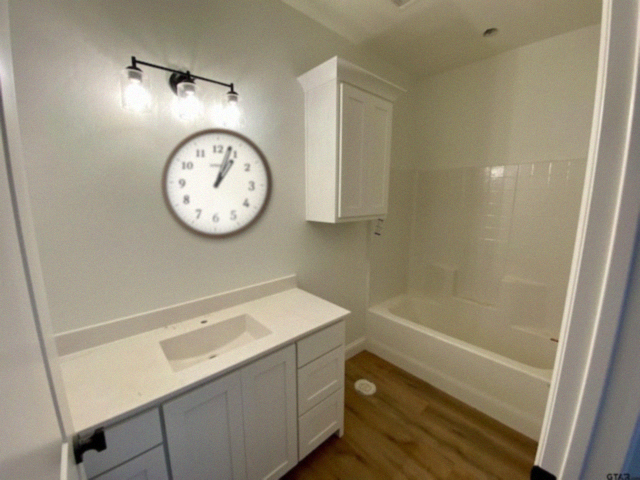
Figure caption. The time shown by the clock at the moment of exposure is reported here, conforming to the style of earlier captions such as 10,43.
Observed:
1,03
